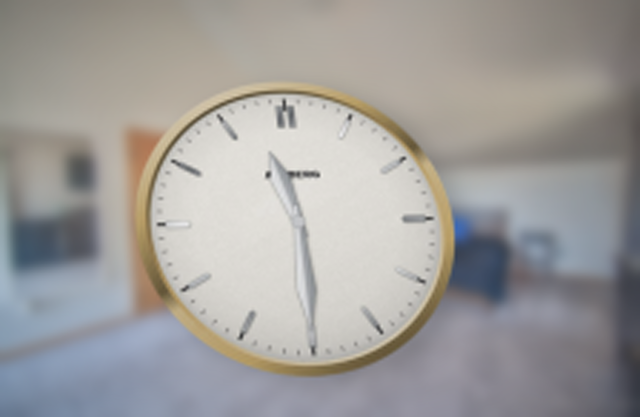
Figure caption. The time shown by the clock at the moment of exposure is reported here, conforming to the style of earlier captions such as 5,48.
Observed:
11,30
